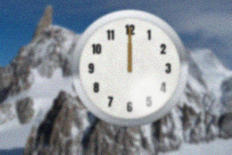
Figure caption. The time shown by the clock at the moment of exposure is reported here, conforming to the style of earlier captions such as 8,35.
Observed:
12,00
